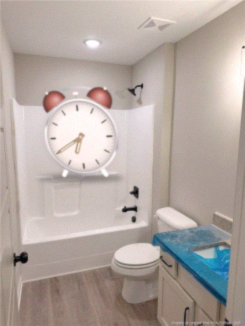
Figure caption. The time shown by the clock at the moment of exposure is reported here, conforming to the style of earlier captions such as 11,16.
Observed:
6,40
